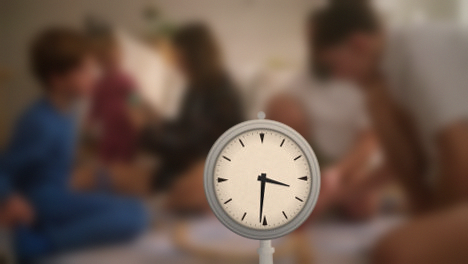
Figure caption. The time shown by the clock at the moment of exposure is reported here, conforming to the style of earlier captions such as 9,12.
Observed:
3,31
